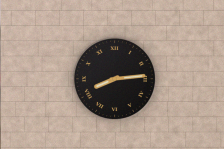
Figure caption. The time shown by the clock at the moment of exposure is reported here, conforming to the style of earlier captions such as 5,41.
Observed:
8,14
